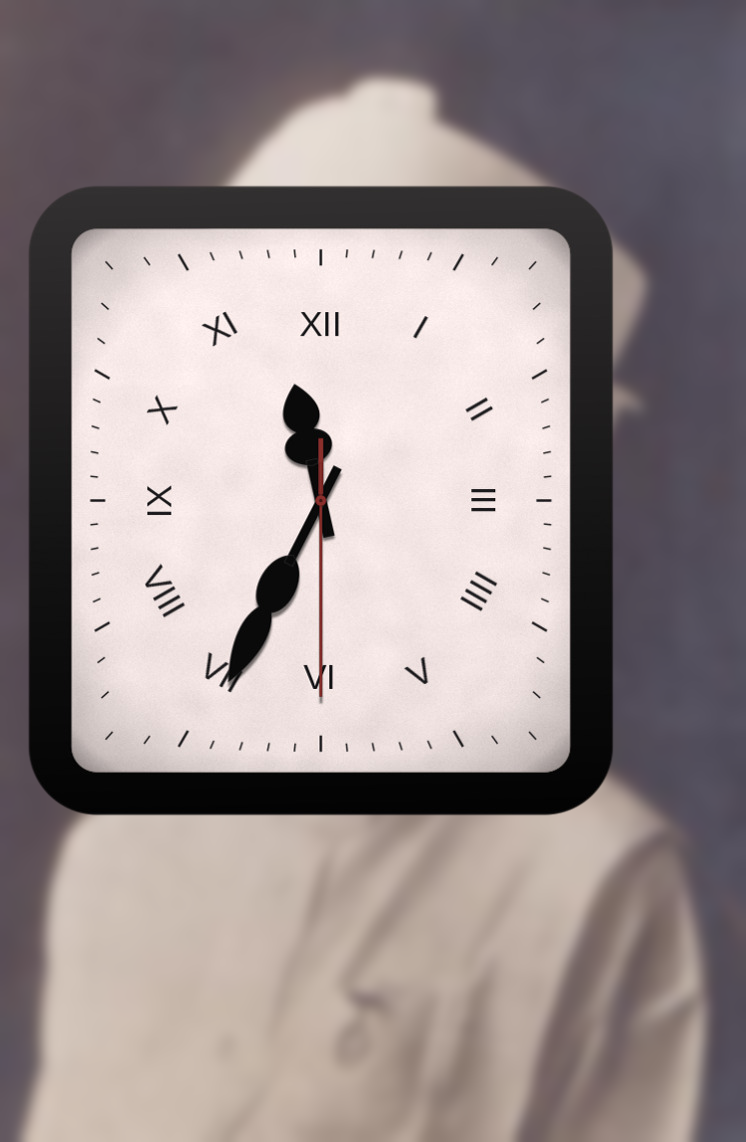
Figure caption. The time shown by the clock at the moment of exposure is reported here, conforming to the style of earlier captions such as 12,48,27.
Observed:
11,34,30
